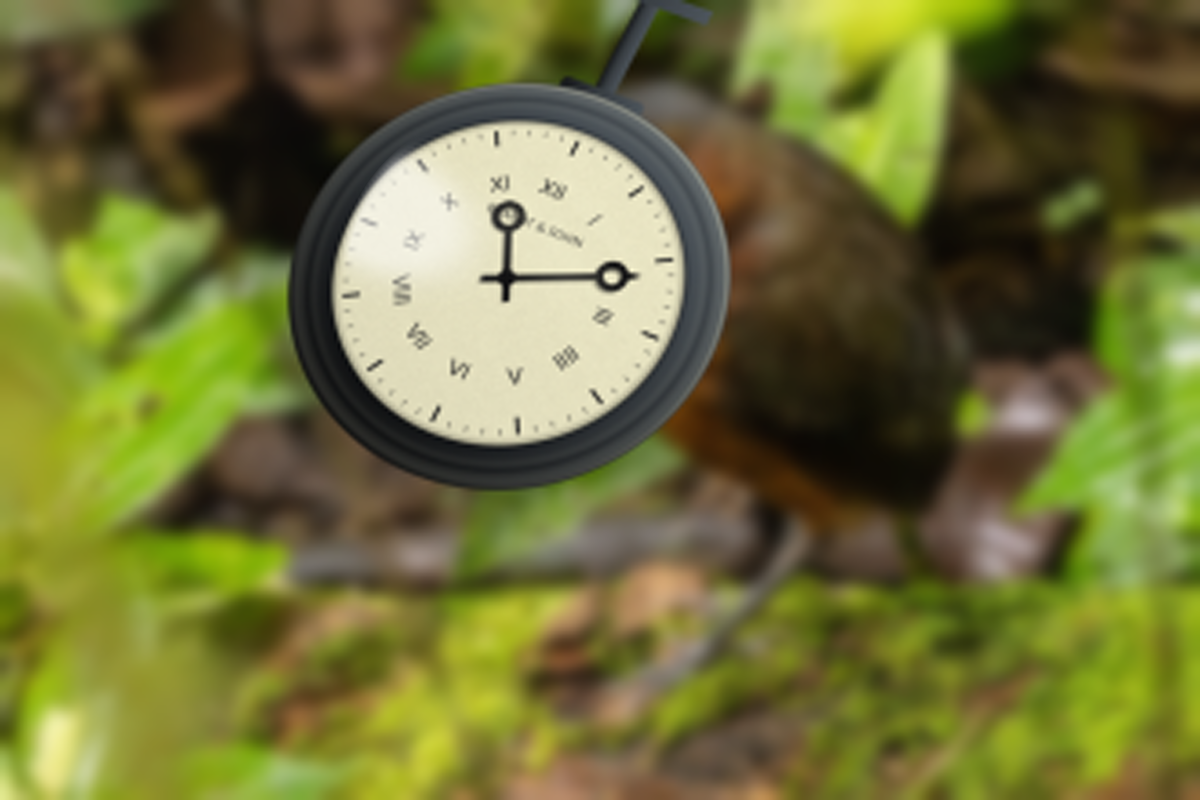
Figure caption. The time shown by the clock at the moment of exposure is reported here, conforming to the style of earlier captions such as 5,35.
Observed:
11,11
